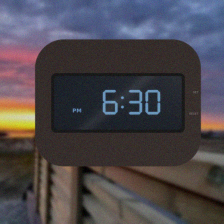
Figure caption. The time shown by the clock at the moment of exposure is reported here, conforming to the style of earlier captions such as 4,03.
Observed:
6,30
